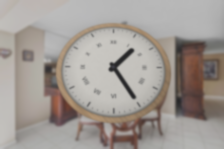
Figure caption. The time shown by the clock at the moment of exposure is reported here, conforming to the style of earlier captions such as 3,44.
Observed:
1,25
